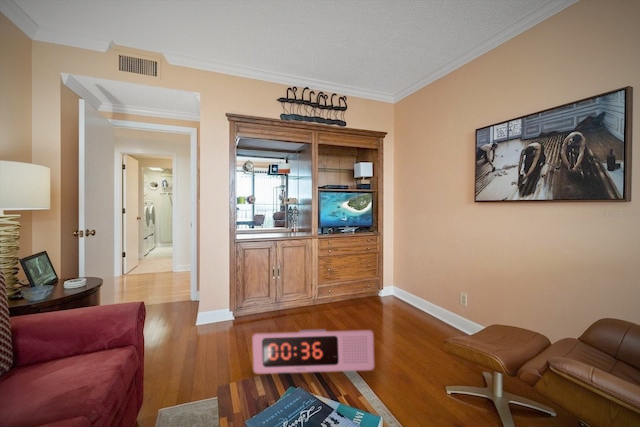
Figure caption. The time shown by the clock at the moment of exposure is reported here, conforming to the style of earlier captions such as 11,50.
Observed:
0,36
